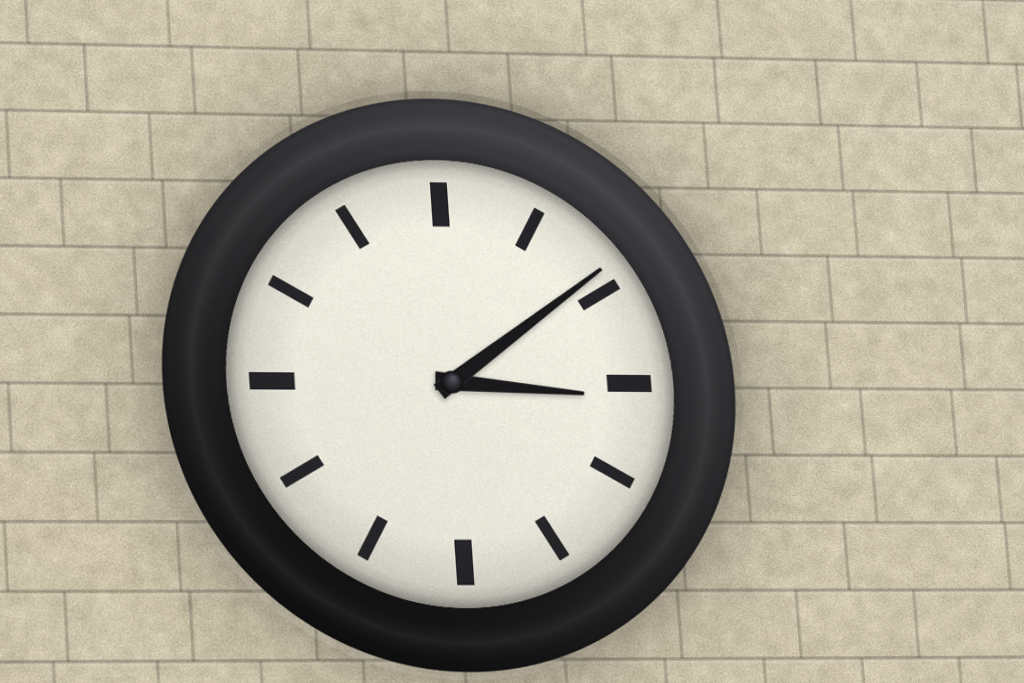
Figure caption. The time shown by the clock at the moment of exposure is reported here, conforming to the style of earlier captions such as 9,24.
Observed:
3,09
